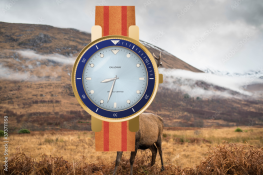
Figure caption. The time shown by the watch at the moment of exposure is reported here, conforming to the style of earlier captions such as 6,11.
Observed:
8,33
